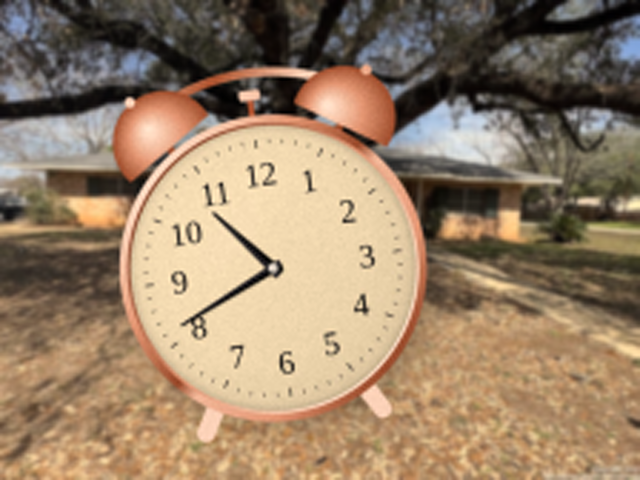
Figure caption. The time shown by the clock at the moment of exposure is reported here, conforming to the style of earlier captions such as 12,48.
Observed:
10,41
